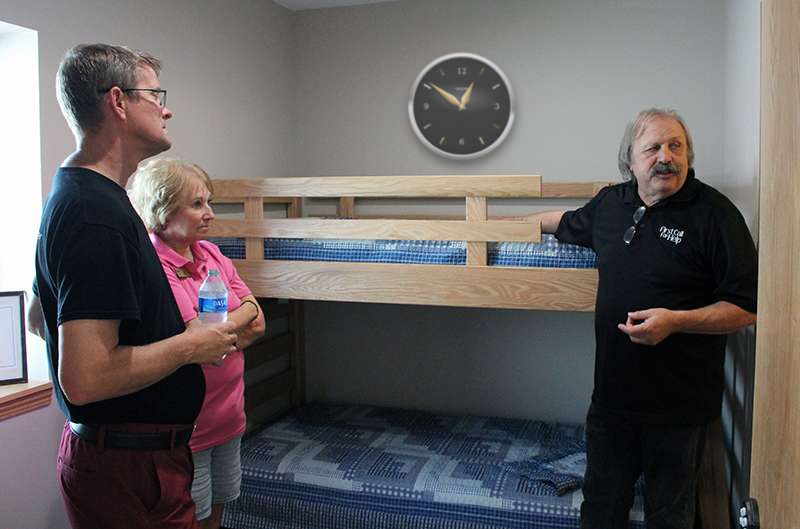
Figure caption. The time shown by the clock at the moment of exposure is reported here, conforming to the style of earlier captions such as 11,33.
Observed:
12,51
